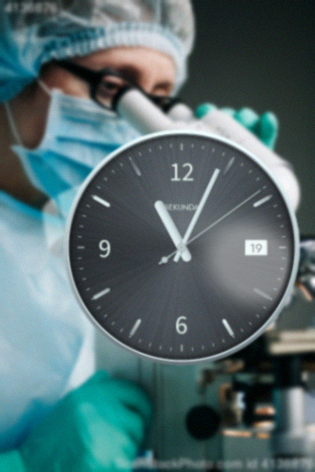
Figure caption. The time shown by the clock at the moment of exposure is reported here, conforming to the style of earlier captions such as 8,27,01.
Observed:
11,04,09
